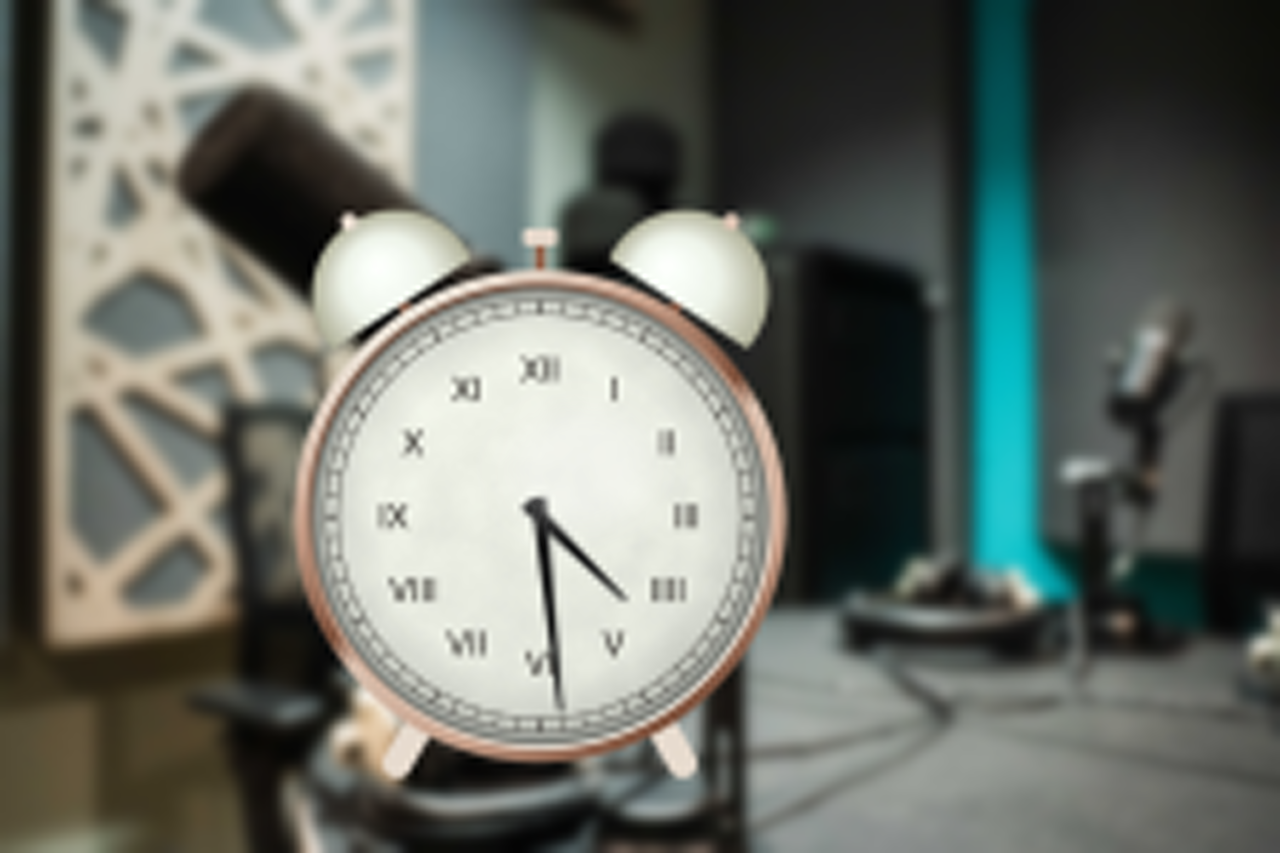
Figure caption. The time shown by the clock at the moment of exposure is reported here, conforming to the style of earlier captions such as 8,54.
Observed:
4,29
